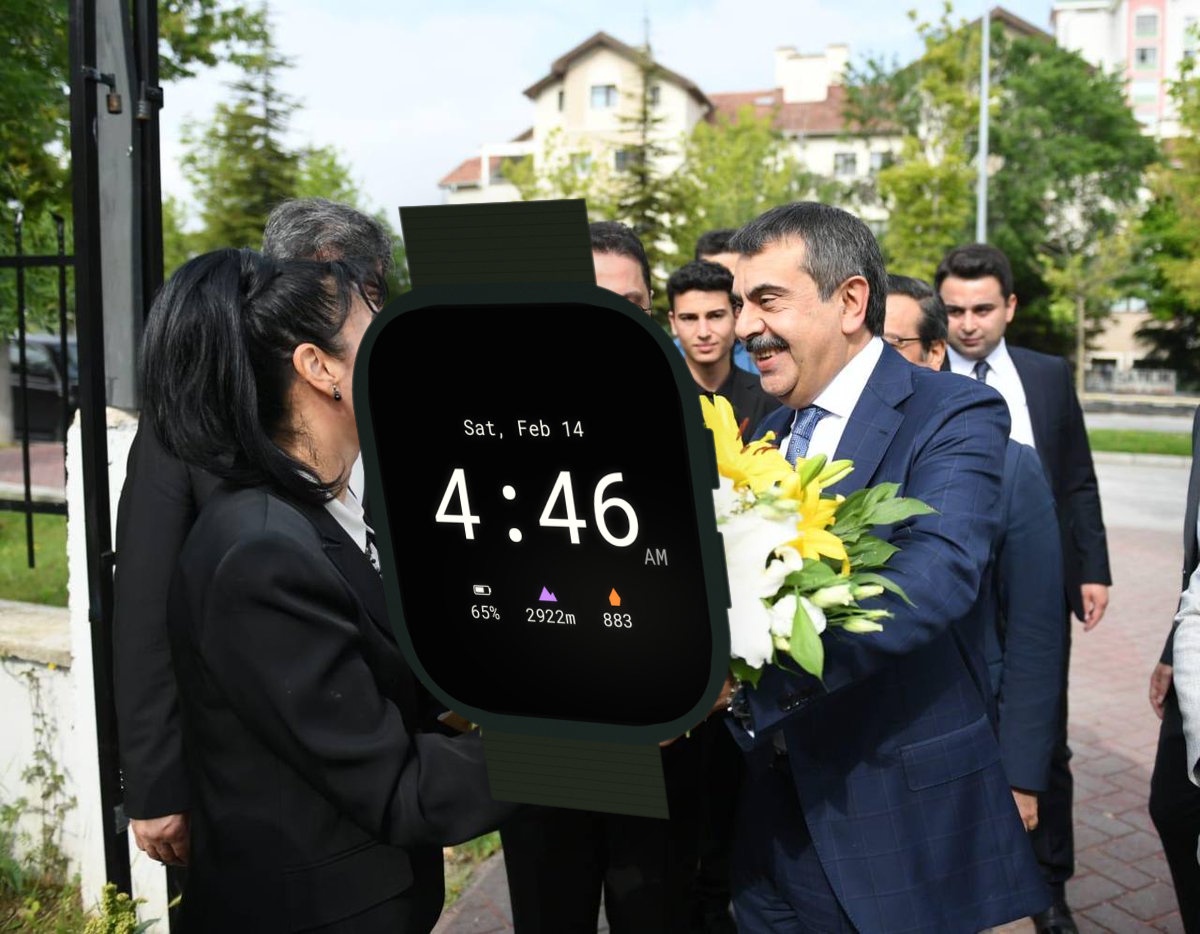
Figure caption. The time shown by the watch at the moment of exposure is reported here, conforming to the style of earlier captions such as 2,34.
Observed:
4,46
